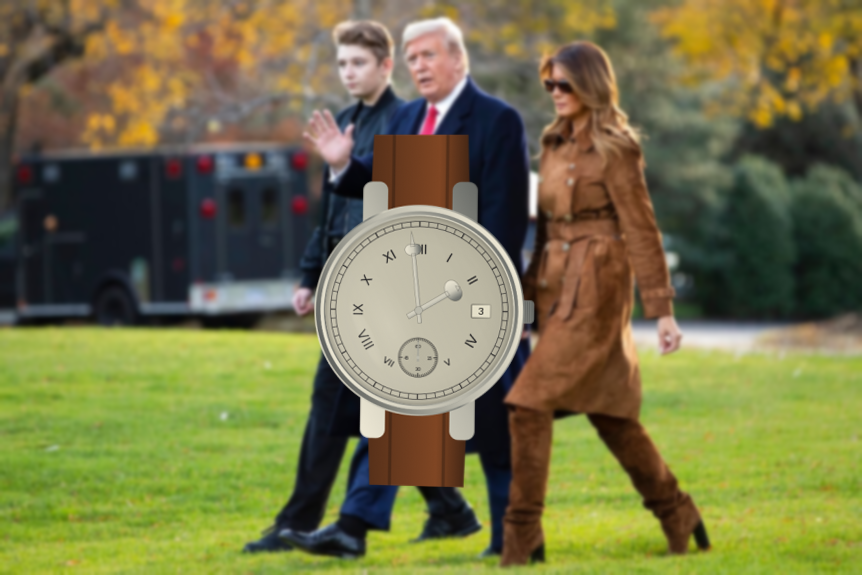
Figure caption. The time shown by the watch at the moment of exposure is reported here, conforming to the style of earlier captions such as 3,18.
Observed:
1,59
